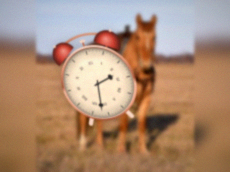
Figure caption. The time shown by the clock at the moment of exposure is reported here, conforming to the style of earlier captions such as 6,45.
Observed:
2,32
